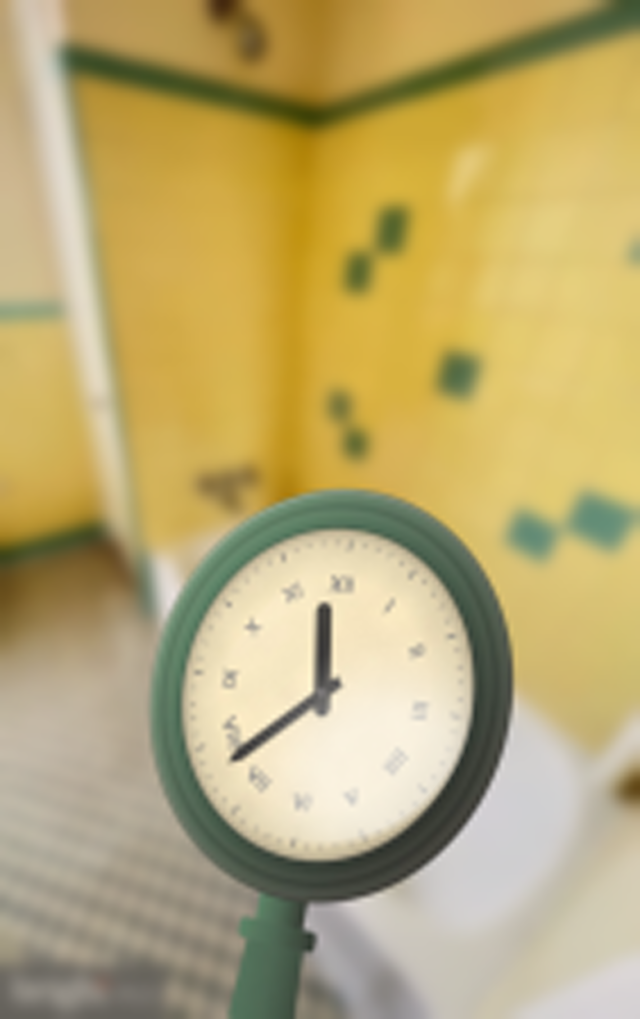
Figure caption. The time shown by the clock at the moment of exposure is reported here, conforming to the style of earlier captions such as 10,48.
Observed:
11,38
